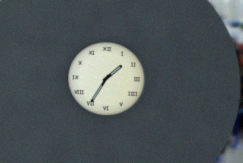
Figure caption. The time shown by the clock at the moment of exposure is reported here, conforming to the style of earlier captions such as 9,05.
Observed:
1,35
